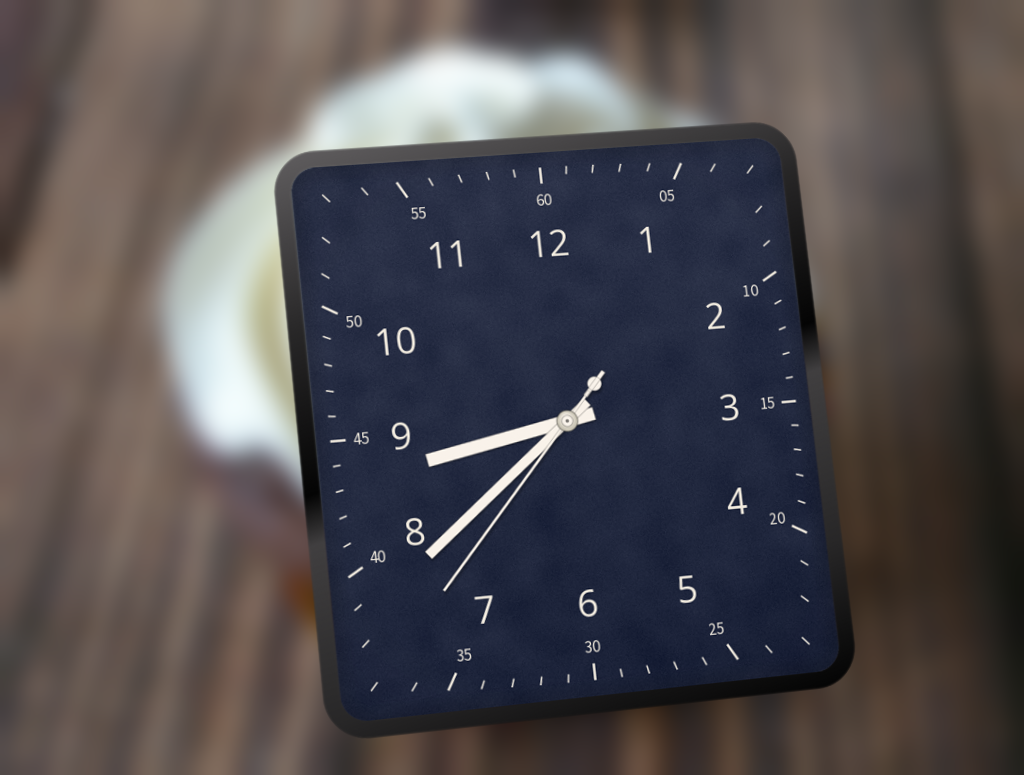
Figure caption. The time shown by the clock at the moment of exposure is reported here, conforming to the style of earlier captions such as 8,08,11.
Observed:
8,38,37
